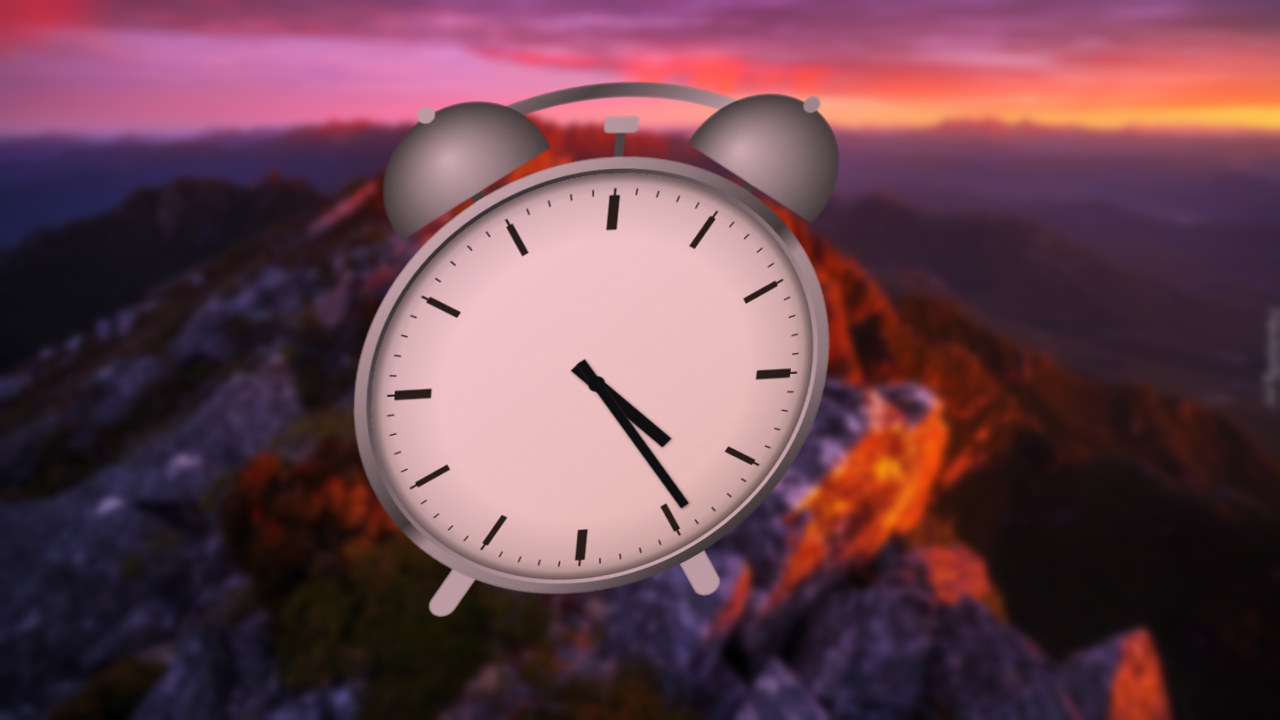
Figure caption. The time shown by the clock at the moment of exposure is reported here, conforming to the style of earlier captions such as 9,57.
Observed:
4,24
